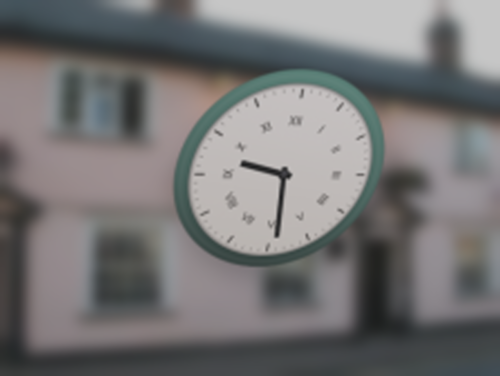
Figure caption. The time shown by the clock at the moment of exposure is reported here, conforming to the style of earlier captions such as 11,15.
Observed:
9,29
